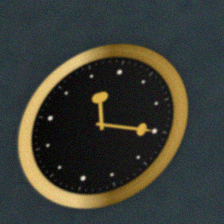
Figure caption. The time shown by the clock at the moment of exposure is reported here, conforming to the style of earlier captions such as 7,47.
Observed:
11,15
